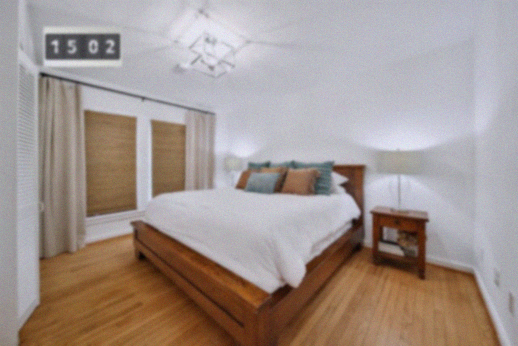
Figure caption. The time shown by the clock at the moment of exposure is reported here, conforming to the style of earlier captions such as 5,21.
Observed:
15,02
